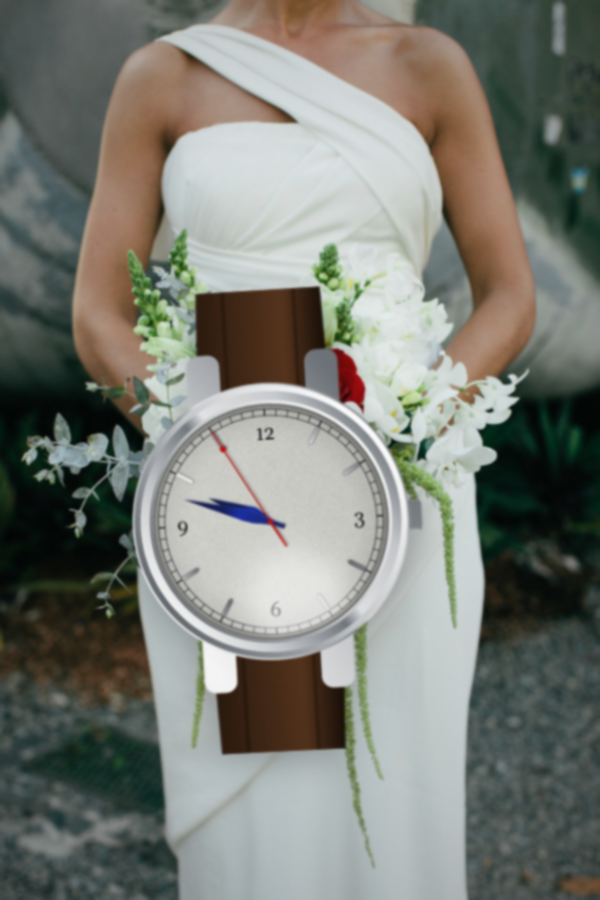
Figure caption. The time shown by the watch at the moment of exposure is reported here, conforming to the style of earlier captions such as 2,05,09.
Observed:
9,47,55
